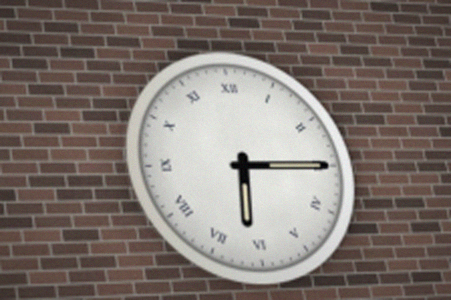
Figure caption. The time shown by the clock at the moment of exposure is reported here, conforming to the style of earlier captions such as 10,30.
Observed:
6,15
